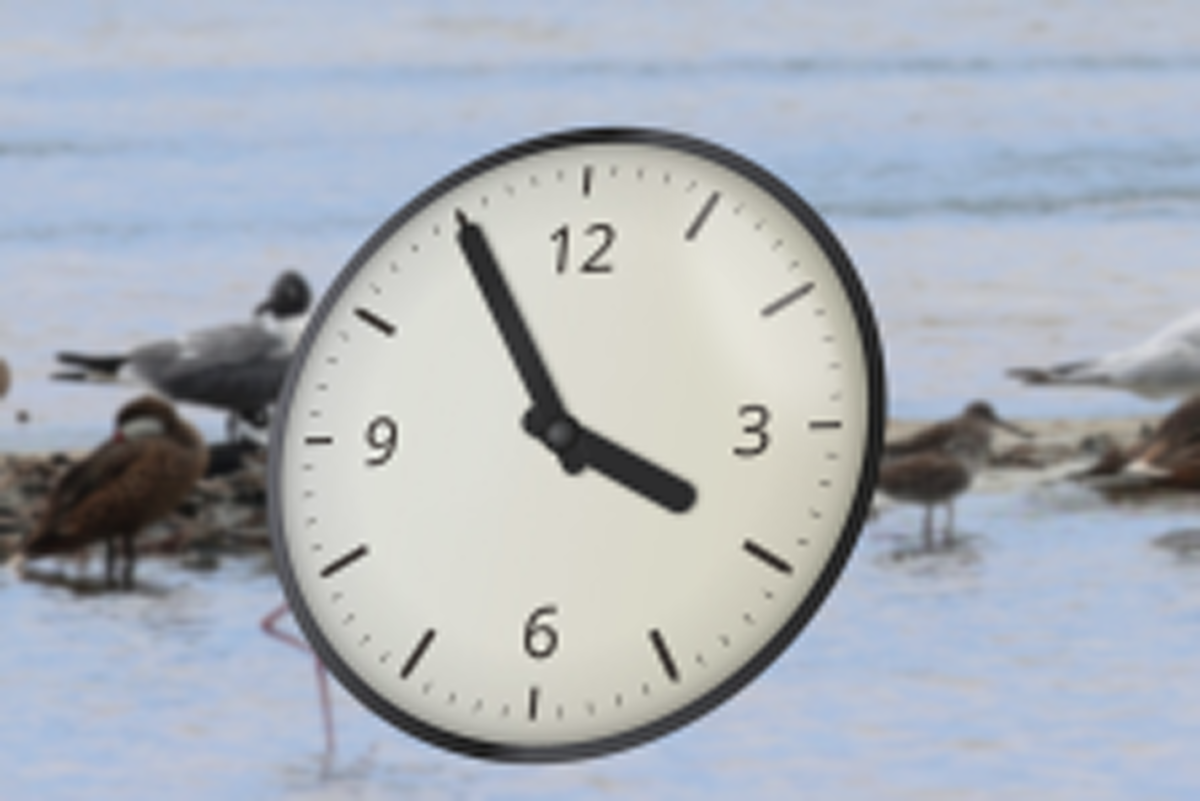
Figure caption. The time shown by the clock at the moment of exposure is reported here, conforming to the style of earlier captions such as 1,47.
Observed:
3,55
